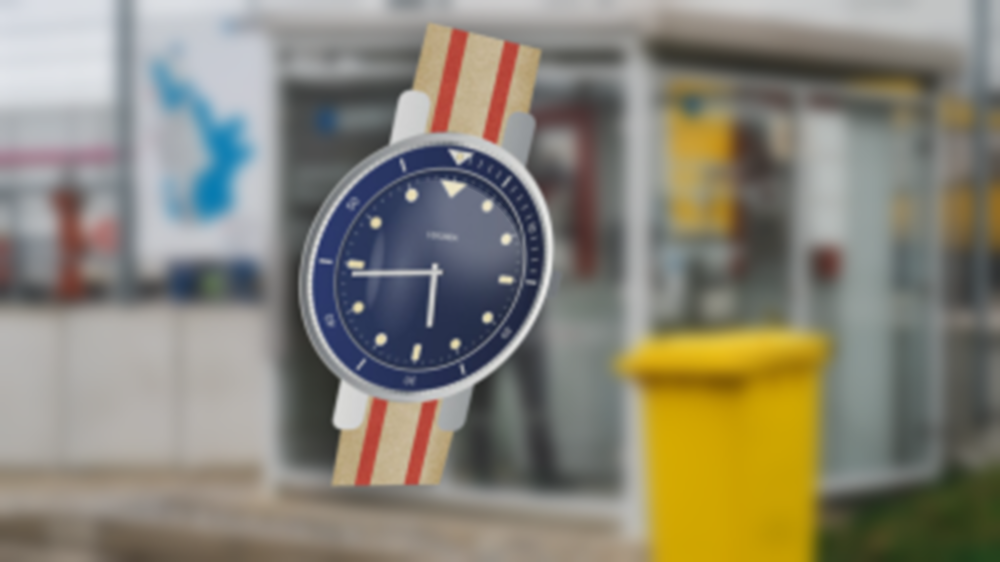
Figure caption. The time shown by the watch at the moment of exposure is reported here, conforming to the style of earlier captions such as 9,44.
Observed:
5,44
